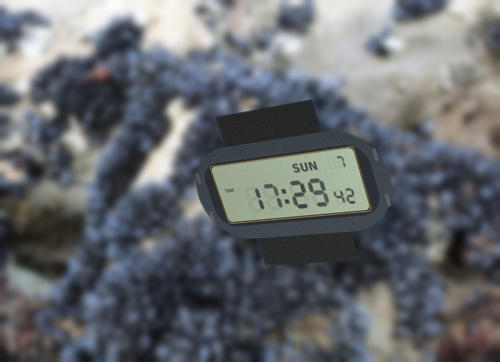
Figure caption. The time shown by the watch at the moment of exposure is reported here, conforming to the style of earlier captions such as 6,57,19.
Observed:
17,29,42
